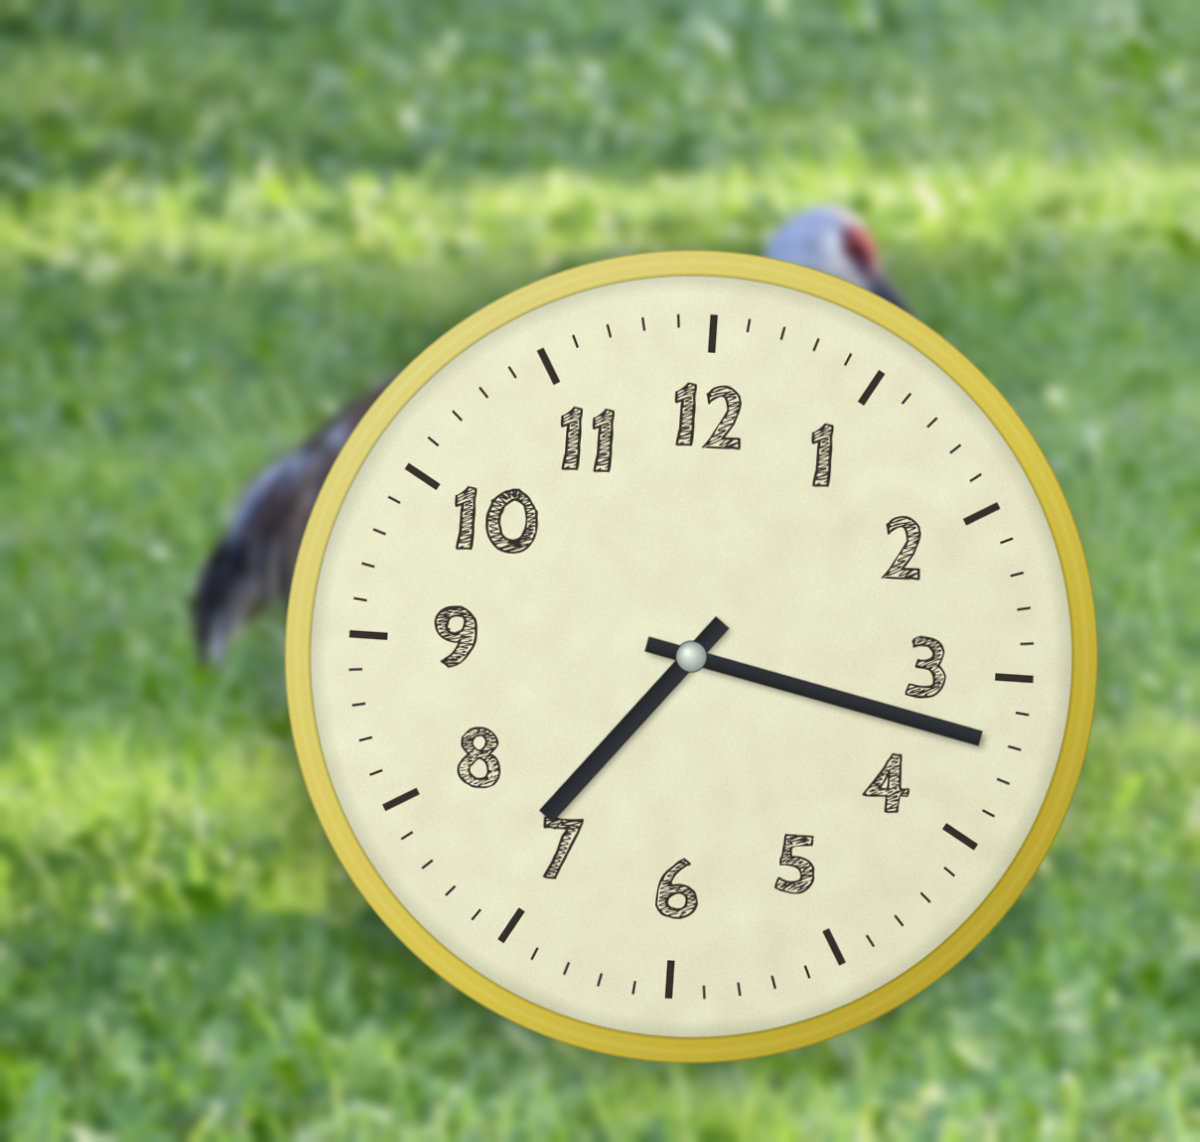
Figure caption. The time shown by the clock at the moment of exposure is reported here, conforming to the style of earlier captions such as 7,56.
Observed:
7,17
